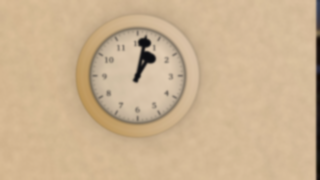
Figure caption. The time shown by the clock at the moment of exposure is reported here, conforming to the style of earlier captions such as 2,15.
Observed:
1,02
